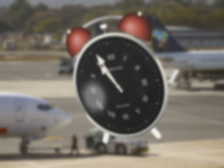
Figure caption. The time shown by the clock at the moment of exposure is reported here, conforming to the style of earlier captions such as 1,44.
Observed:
10,56
